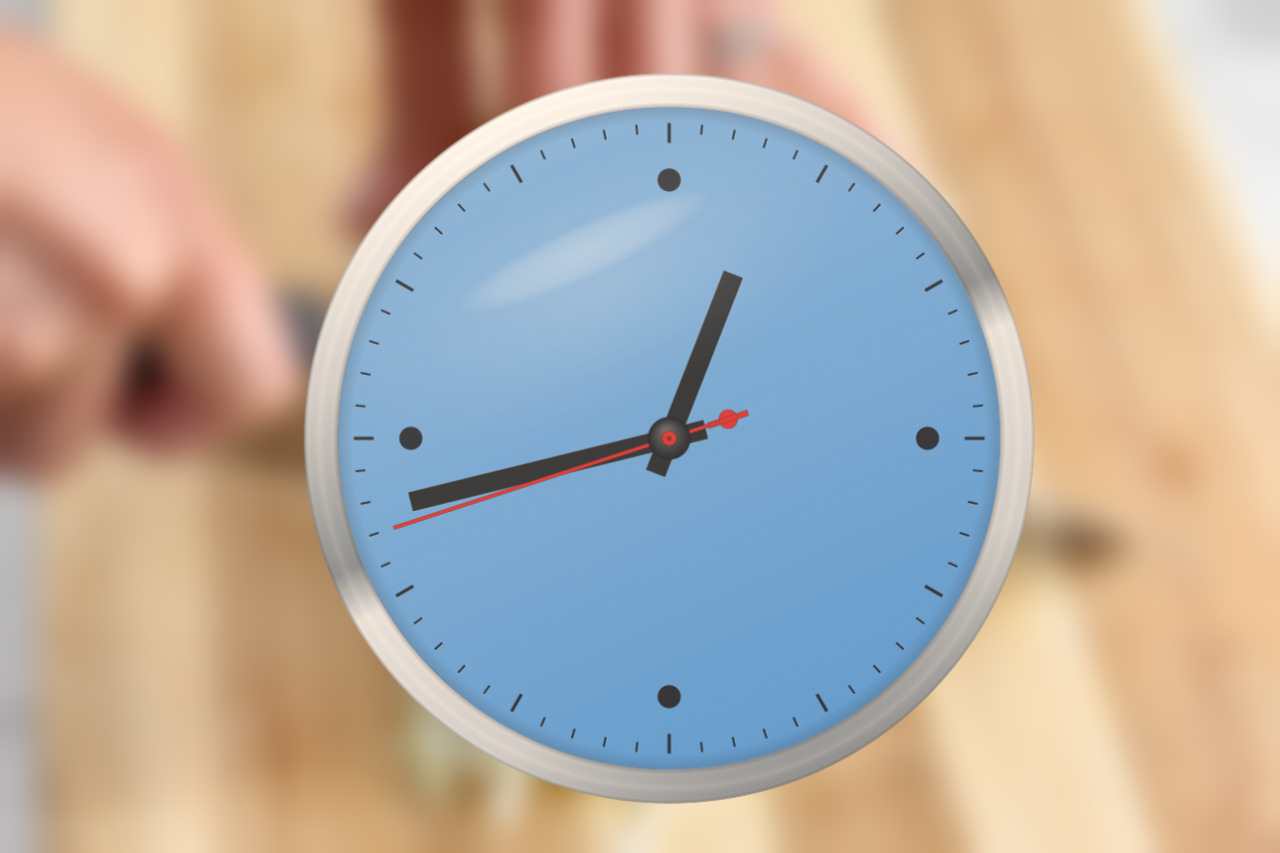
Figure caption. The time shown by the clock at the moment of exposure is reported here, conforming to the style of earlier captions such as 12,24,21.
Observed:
12,42,42
